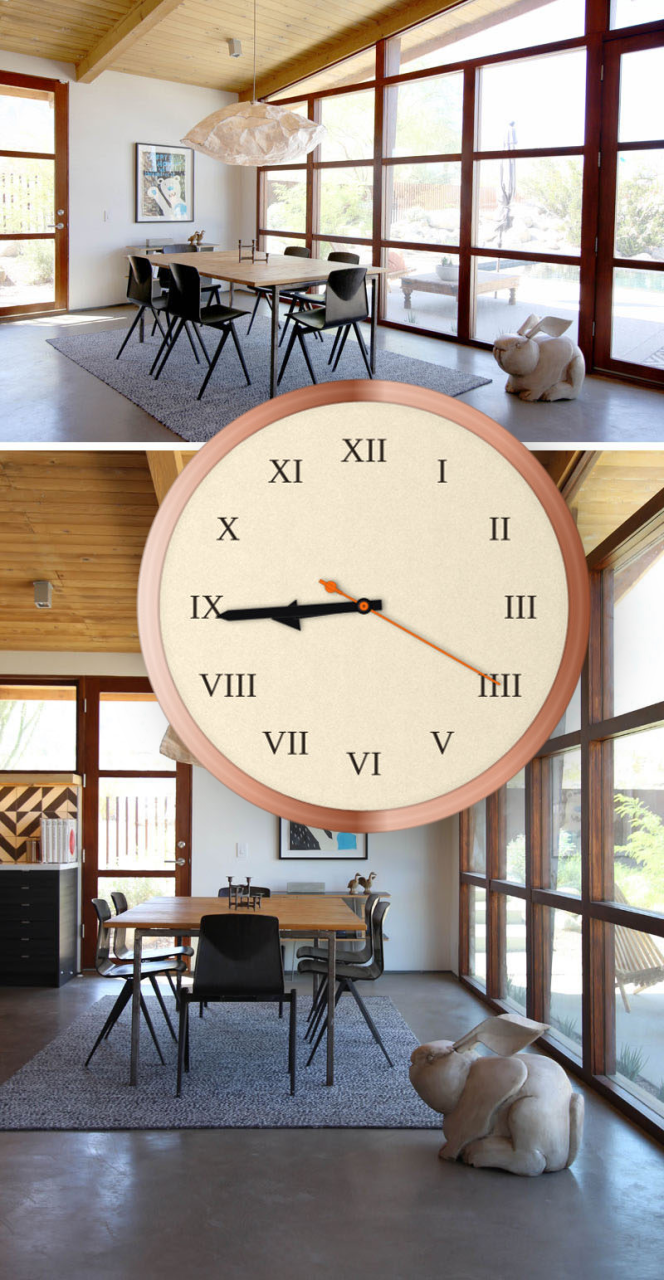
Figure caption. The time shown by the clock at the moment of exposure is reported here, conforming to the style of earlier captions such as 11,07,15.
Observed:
8,44,20
